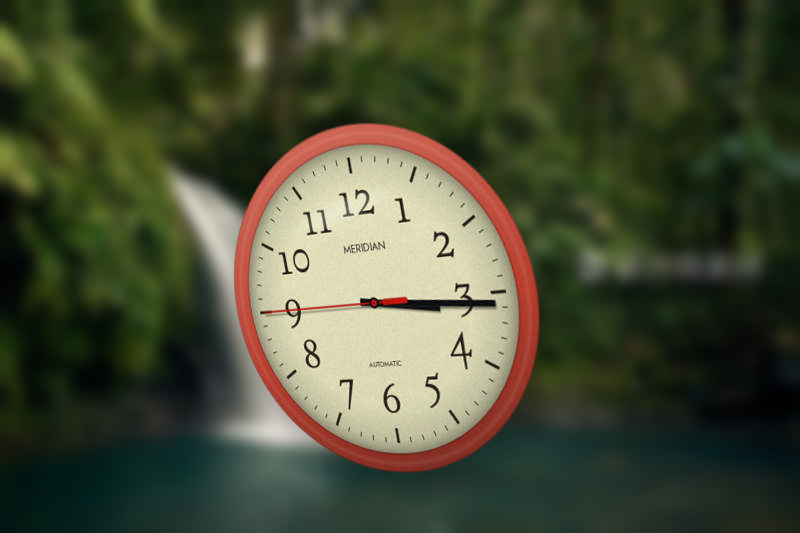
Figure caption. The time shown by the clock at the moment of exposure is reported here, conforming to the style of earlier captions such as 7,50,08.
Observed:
3,15,45
